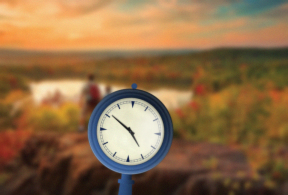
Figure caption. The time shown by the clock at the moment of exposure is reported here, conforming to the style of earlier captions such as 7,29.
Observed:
4,51
